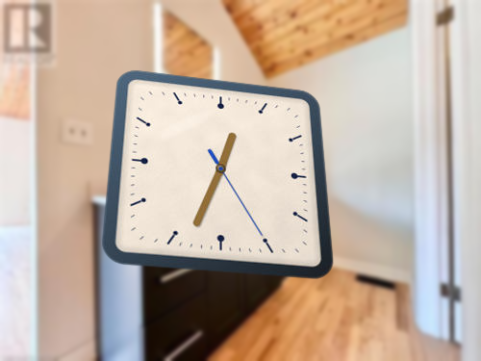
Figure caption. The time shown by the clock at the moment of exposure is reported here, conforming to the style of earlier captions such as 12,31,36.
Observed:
12,33,25
